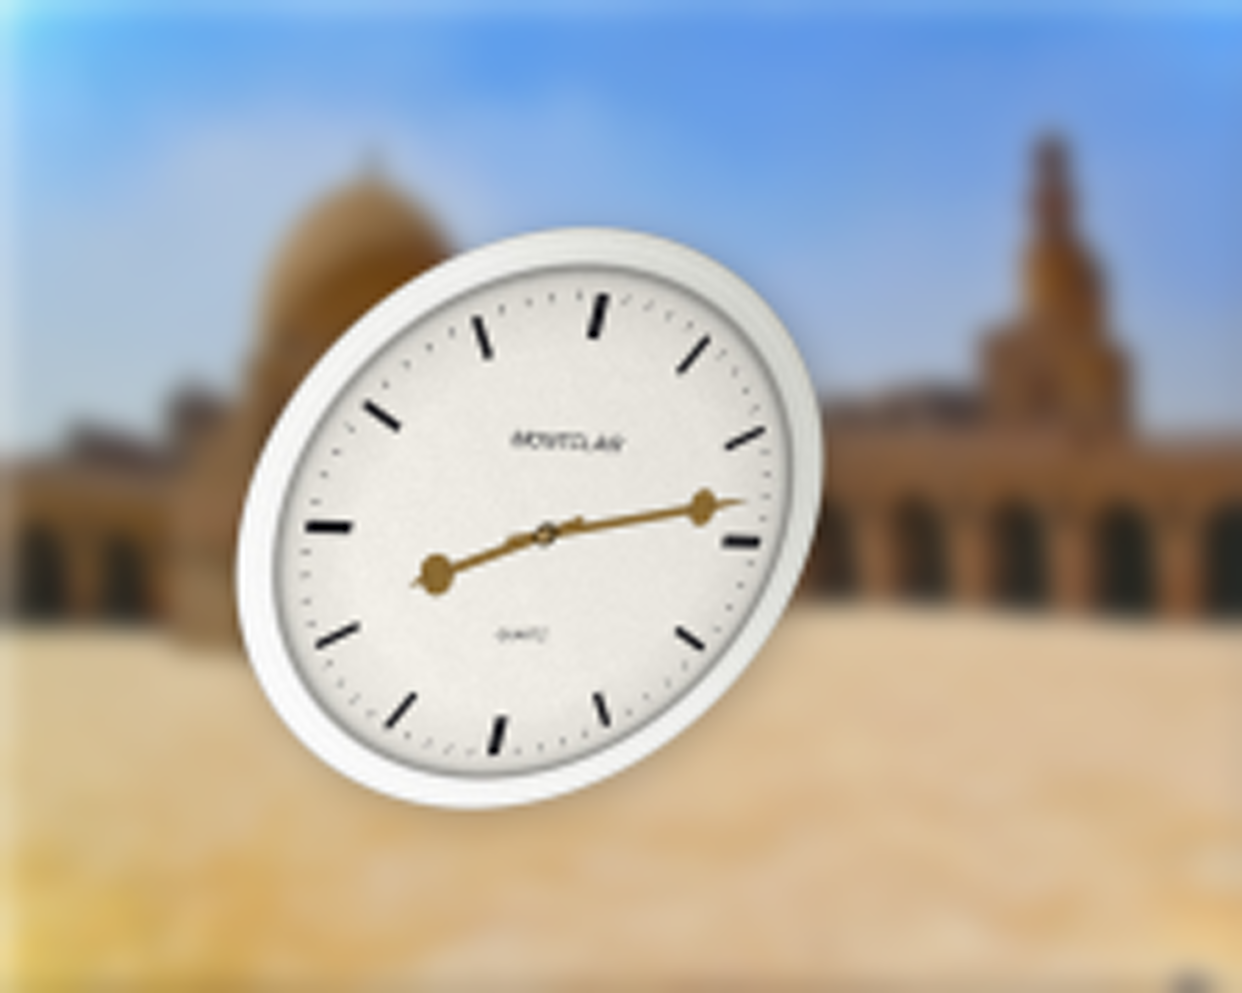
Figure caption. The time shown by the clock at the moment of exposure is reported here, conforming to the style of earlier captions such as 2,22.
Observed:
8,13
